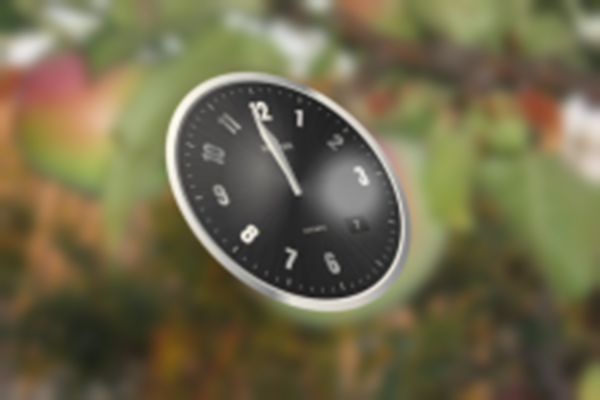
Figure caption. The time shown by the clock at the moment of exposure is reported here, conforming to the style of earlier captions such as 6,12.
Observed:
11,59
